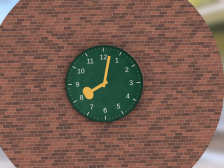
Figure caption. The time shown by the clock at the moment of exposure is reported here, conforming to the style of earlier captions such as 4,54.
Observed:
8,02
